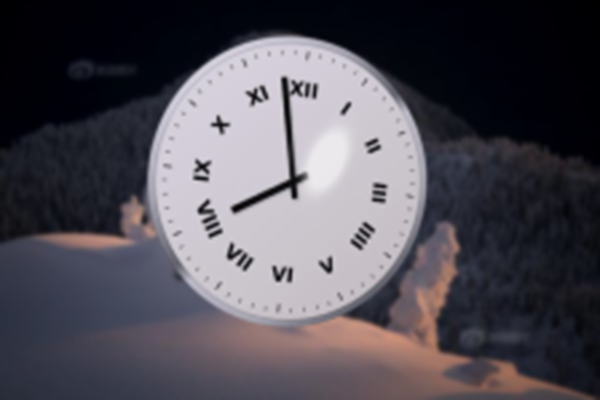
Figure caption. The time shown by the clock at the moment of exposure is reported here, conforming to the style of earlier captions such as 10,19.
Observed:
7,58
